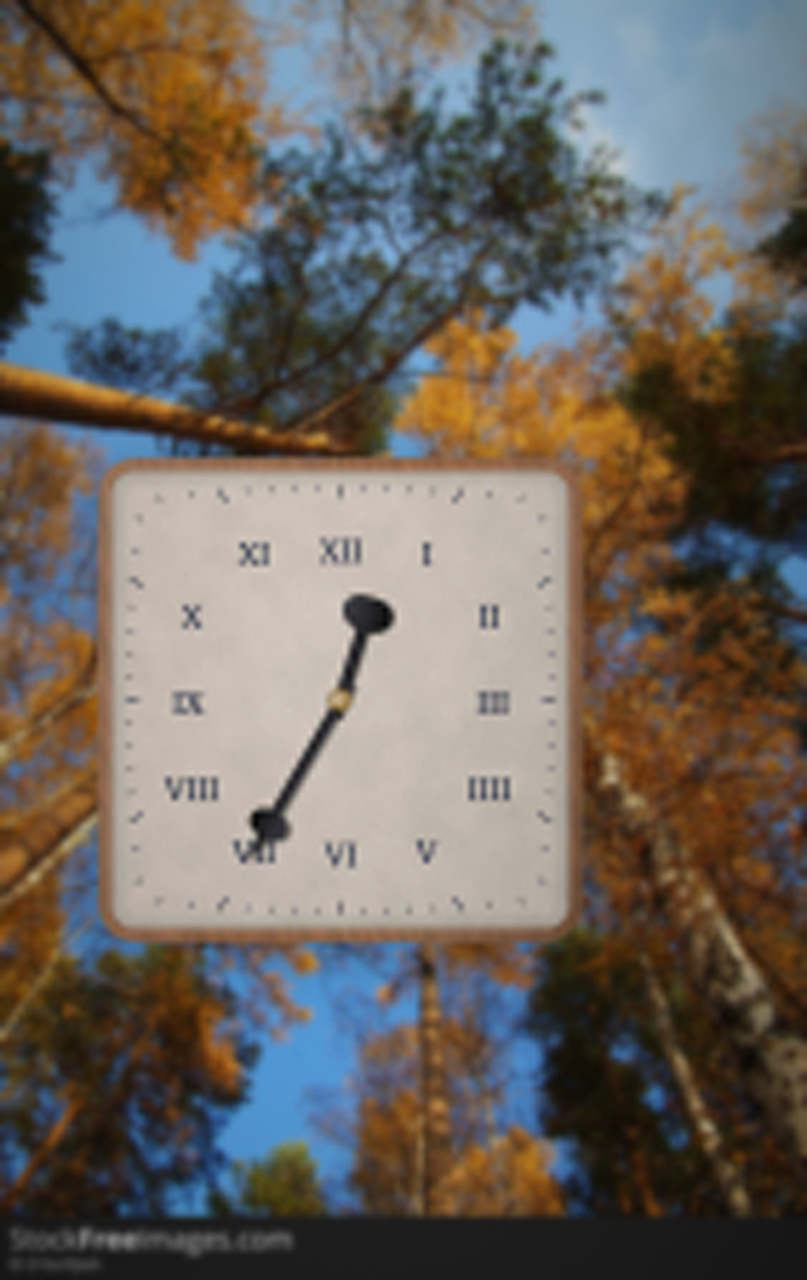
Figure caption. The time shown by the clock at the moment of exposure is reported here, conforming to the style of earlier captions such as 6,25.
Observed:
12,35
